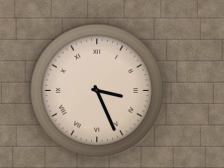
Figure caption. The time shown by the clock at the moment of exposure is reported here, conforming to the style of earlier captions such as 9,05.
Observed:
3,26
